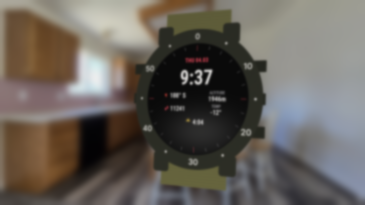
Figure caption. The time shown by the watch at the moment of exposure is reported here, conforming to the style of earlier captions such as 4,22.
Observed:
9,37
